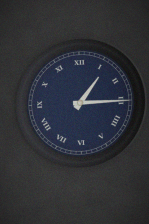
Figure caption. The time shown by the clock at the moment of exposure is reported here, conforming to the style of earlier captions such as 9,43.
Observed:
1,15
